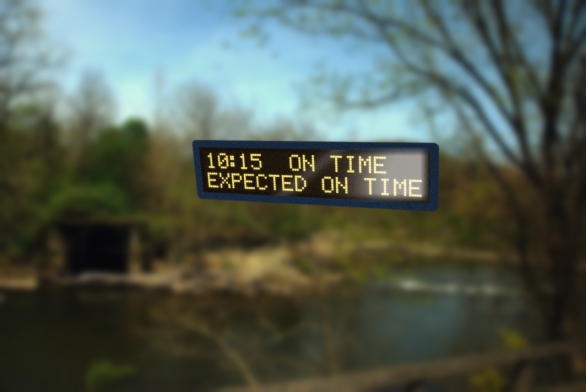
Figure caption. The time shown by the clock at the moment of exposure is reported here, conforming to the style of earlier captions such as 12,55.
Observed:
10,15
